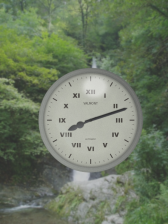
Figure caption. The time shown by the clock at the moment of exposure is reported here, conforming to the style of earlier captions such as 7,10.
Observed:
8,12
